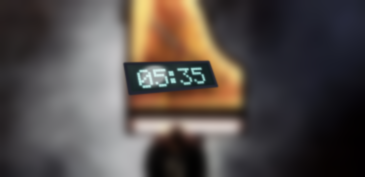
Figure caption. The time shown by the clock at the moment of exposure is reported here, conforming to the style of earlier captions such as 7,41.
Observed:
5,35
